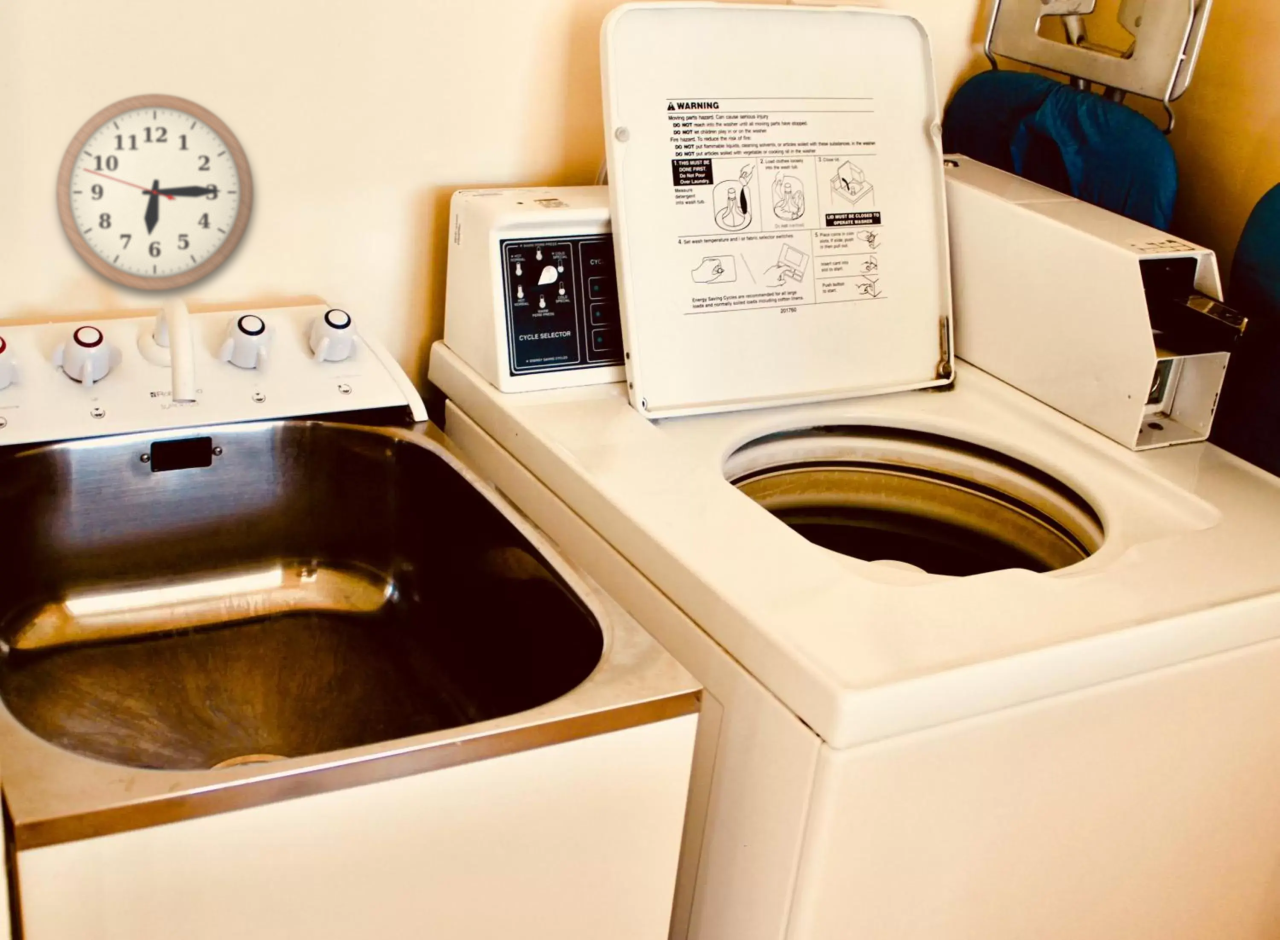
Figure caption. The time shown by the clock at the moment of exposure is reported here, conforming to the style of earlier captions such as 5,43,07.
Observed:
6,14,48
